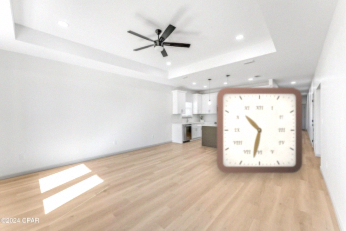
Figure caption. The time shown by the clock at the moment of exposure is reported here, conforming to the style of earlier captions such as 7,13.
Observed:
10,32
